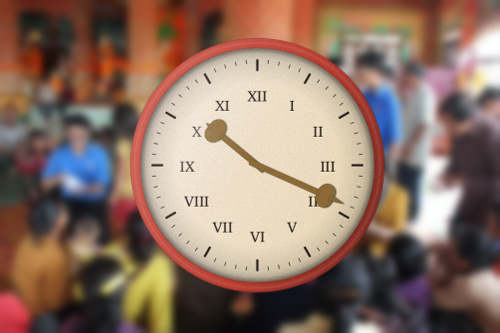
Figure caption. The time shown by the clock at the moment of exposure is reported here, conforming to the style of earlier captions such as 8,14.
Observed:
10,19
